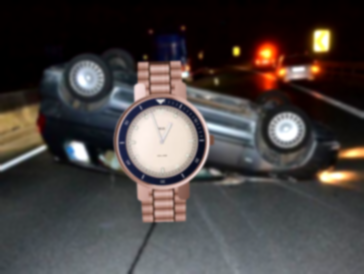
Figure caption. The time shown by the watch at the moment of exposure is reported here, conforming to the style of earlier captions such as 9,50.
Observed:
12,57
